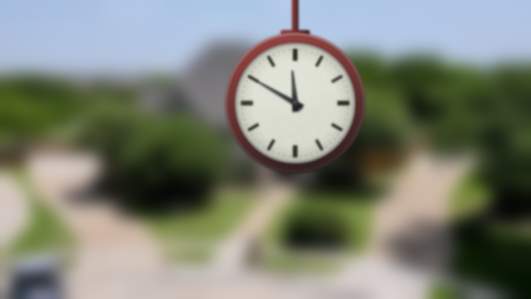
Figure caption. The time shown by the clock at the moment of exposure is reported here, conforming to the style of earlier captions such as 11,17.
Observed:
11,50
